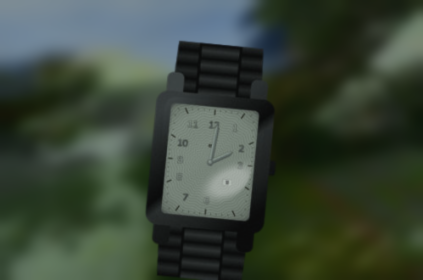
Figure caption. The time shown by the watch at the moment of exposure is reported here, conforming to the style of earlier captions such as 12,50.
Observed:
2,01
